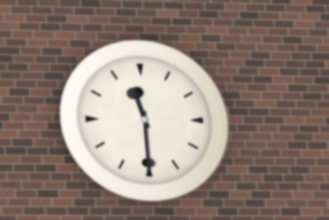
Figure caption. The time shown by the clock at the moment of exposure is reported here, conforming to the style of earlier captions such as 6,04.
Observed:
11,30
